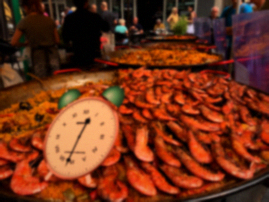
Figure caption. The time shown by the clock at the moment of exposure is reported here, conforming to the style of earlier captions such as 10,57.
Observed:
12,32
